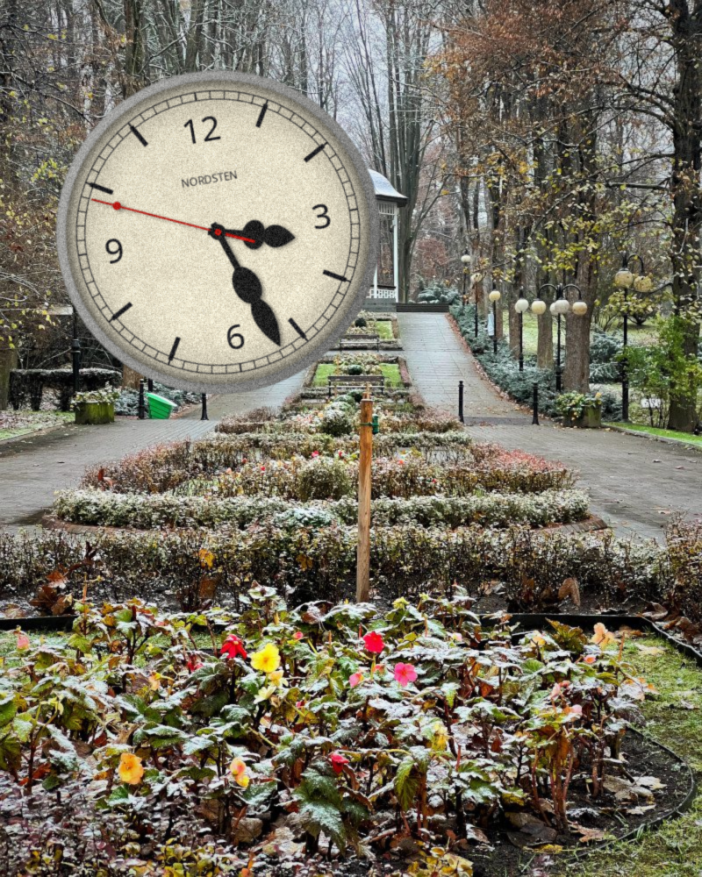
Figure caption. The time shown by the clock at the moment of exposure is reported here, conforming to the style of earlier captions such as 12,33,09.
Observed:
3,26,49
